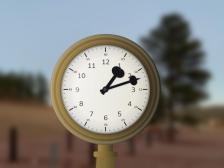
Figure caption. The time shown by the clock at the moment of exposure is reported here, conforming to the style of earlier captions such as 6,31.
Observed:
1,12
